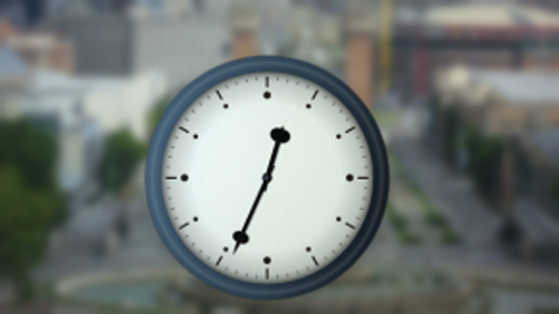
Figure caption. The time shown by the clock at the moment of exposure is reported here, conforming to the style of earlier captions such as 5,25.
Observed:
12,34
